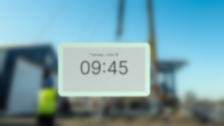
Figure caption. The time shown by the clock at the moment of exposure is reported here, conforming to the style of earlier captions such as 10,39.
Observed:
9,45
